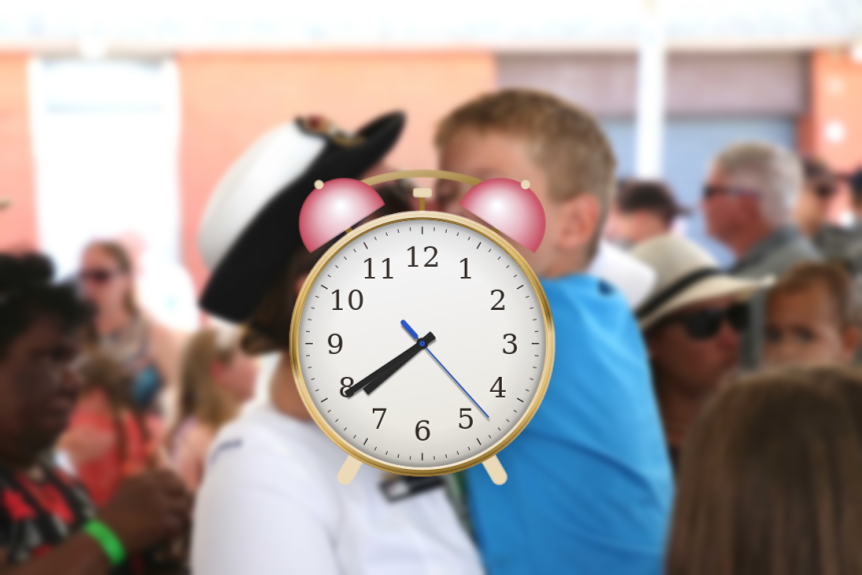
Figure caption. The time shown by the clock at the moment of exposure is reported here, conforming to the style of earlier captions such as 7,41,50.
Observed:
7,39,23
